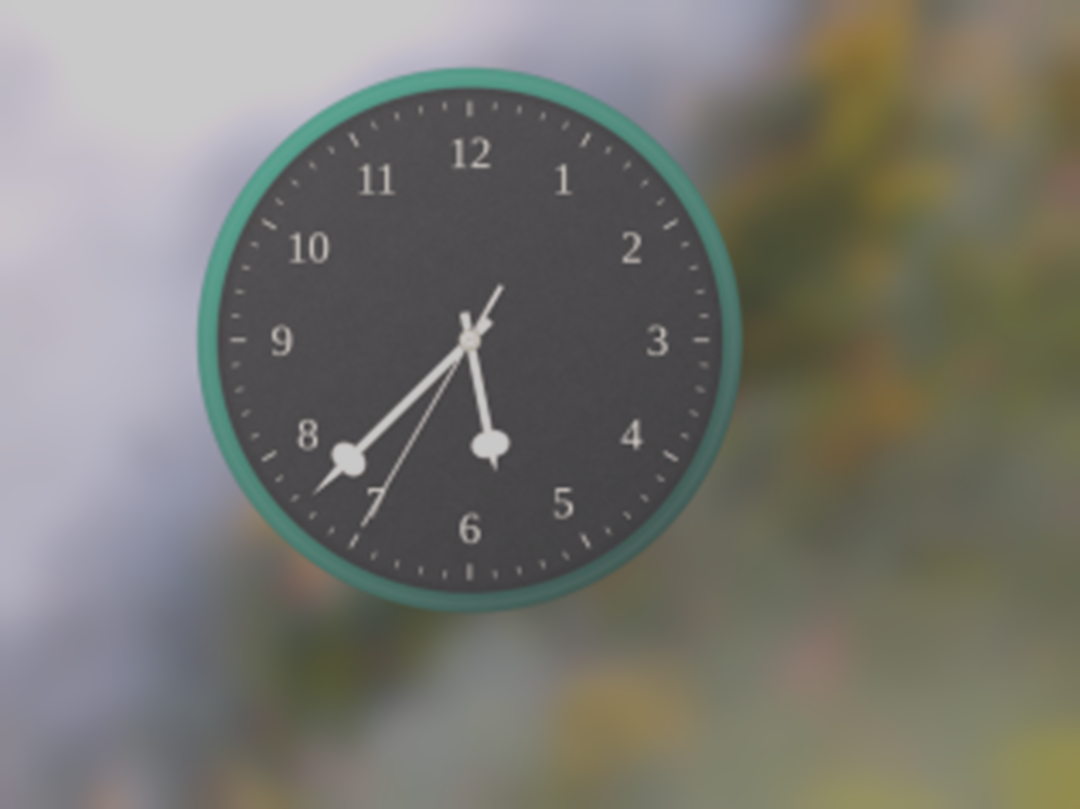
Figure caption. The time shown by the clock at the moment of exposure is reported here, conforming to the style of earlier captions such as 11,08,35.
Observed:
5,37,35
